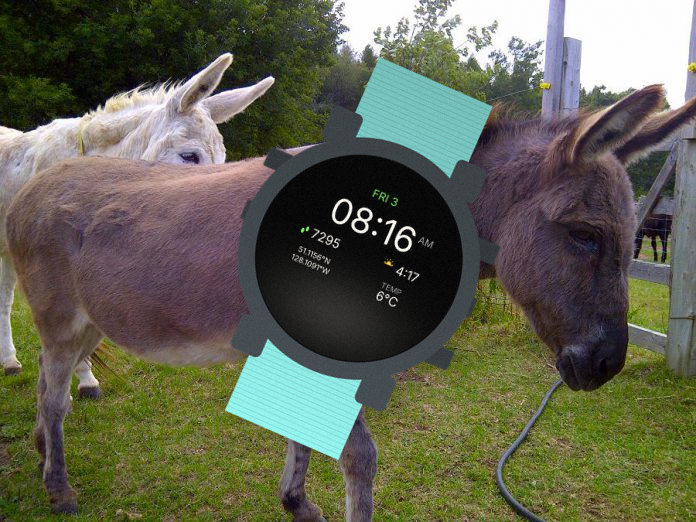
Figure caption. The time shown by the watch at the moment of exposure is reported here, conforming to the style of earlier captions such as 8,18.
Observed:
8,16
